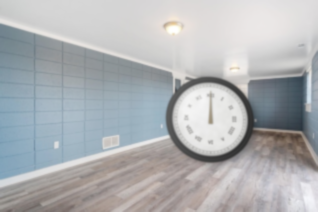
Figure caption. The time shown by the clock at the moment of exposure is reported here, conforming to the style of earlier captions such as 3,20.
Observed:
12,00
